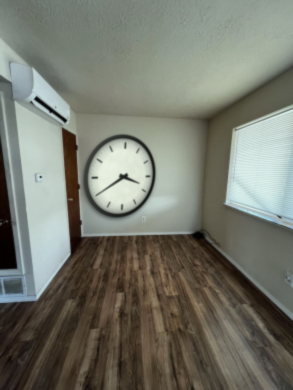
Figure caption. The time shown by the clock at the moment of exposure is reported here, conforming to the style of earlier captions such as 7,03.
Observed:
3,40
